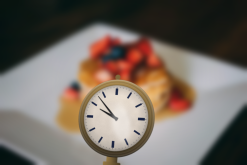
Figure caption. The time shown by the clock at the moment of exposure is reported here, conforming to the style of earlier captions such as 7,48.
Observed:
9,53
